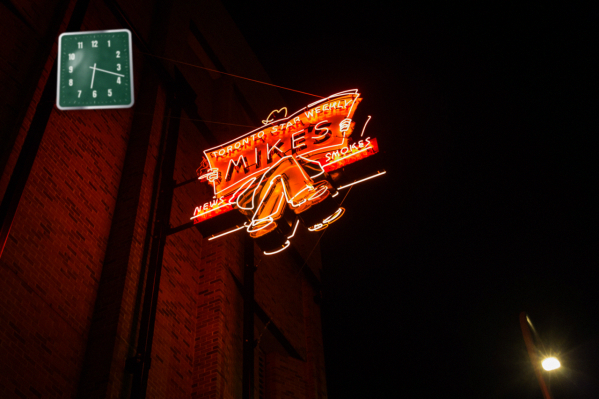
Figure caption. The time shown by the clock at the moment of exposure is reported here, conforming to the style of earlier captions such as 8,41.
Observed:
6,18
